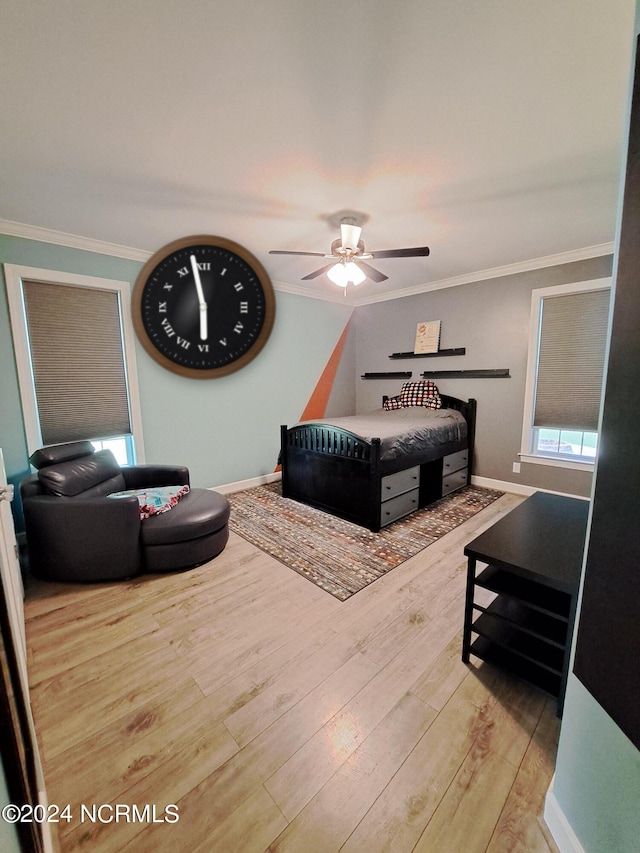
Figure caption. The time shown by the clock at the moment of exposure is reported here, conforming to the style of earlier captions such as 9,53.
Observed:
5,58
